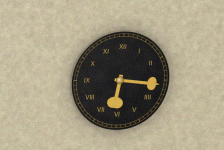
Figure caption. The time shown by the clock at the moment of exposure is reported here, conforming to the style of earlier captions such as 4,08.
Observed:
6,16
